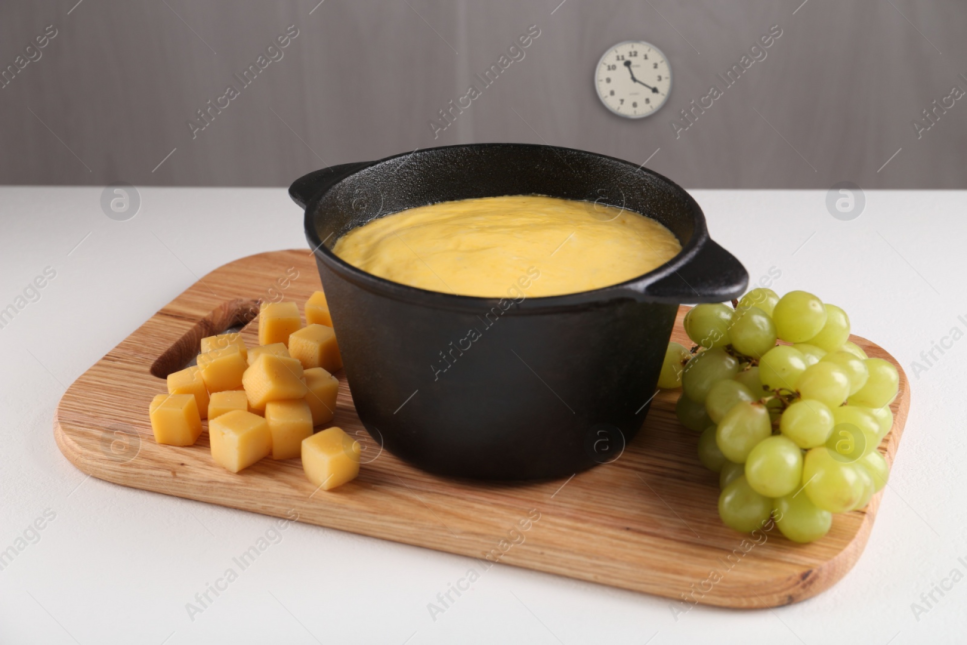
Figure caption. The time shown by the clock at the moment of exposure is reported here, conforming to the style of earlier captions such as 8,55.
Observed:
11,20
